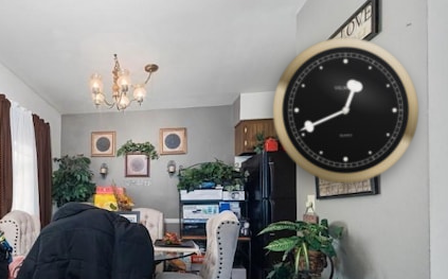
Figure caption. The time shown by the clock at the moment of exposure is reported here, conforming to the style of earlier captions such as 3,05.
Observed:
12,41
